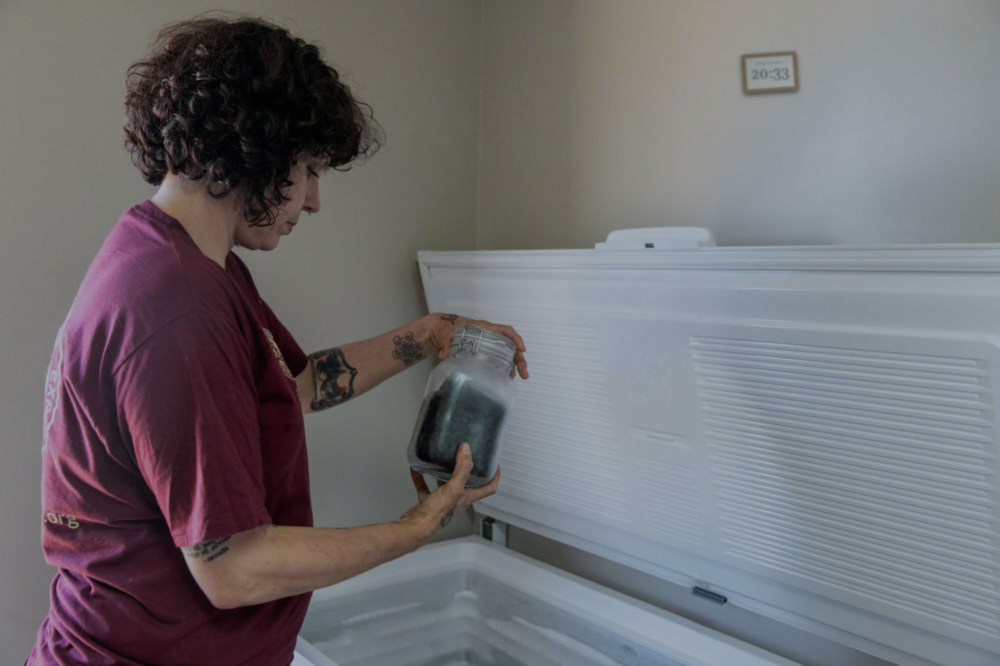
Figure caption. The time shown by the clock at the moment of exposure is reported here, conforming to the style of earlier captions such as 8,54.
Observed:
20,33
